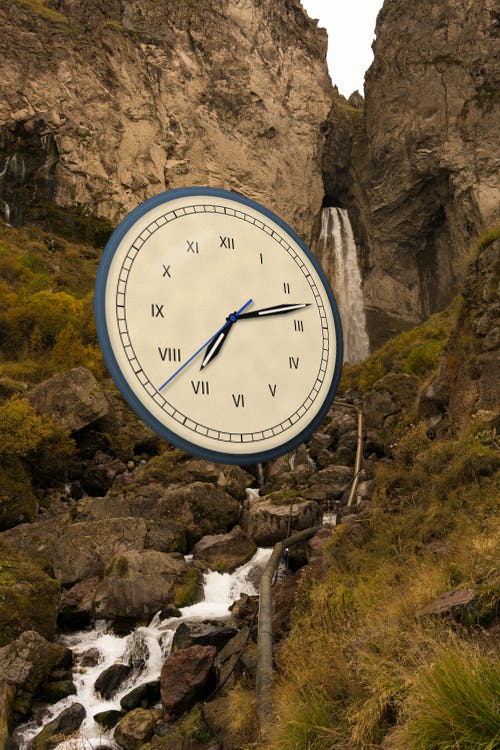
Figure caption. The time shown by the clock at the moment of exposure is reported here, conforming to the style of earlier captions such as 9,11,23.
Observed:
7,12,38
